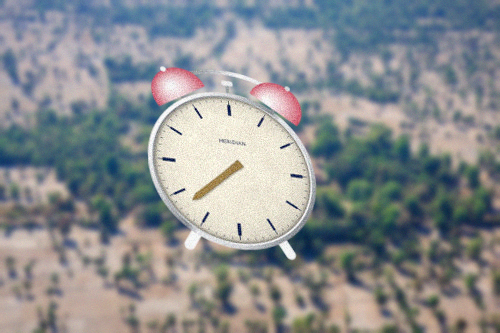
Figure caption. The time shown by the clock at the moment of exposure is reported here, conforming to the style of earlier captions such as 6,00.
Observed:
7,38
